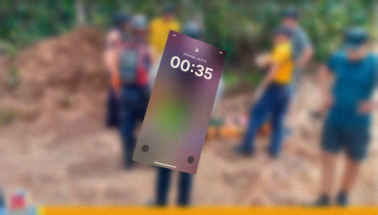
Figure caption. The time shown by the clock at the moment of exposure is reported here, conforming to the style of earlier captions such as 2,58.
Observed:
0,35
